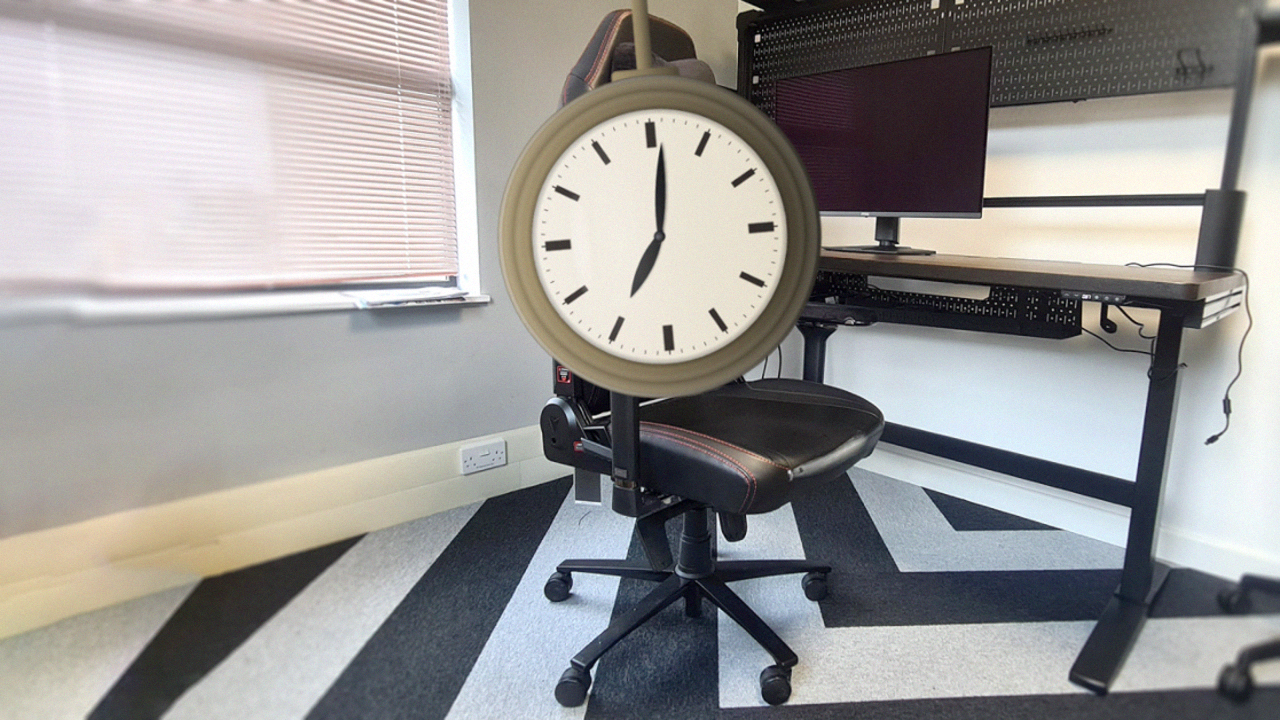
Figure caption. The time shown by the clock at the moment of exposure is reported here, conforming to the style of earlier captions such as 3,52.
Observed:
7,01
